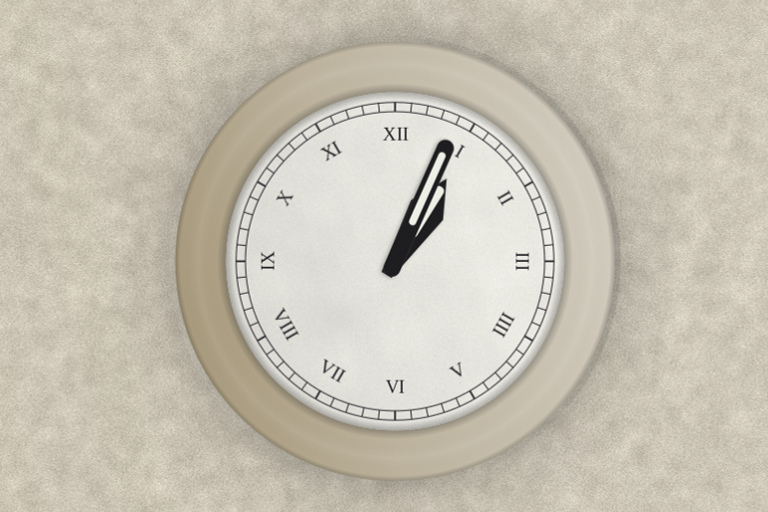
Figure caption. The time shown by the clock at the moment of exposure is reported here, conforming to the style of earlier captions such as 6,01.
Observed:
1,04
